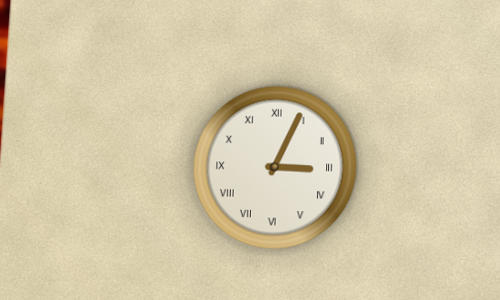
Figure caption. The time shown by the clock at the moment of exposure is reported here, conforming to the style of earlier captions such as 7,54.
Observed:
3,04
